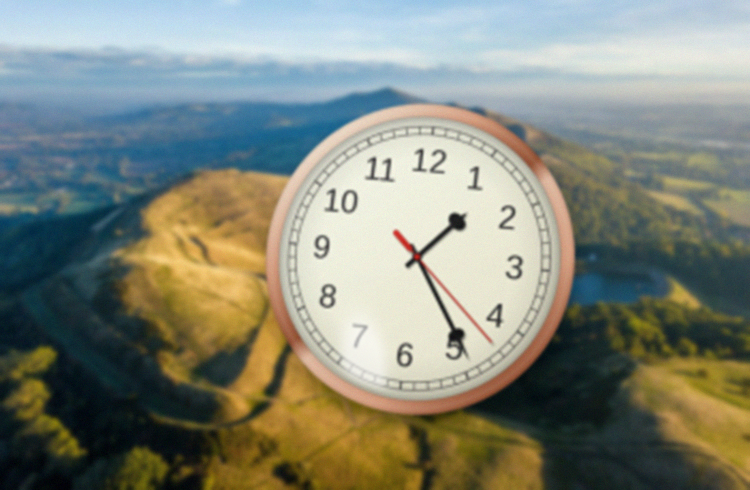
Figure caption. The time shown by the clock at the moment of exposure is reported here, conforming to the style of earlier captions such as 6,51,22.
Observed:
1,24,22
